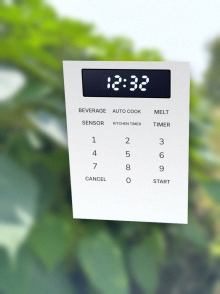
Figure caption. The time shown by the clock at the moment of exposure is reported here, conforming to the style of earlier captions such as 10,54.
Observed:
12,32
